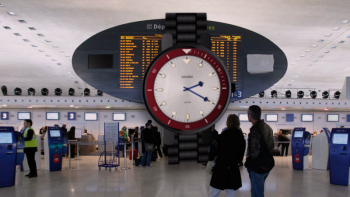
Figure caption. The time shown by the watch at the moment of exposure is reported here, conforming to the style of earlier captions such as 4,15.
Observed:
2,20
